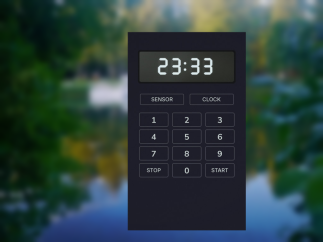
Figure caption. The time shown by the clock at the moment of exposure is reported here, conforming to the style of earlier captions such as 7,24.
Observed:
23,33
